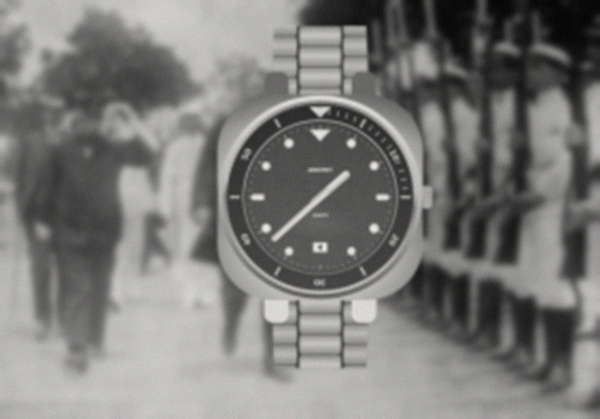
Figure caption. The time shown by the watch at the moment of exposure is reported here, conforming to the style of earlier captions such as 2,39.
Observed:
1,38
